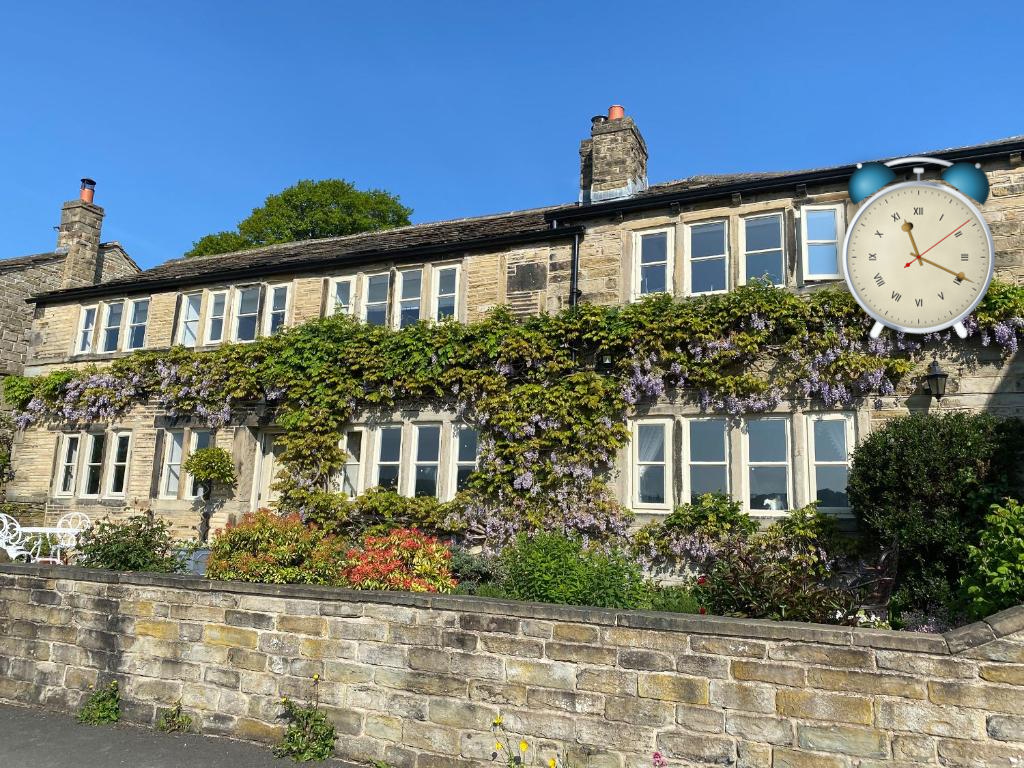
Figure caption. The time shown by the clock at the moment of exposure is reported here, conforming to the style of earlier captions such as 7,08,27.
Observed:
11,19,09
